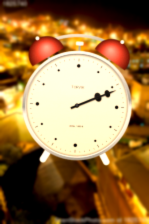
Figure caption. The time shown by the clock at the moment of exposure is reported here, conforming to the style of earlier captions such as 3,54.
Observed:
2,11
